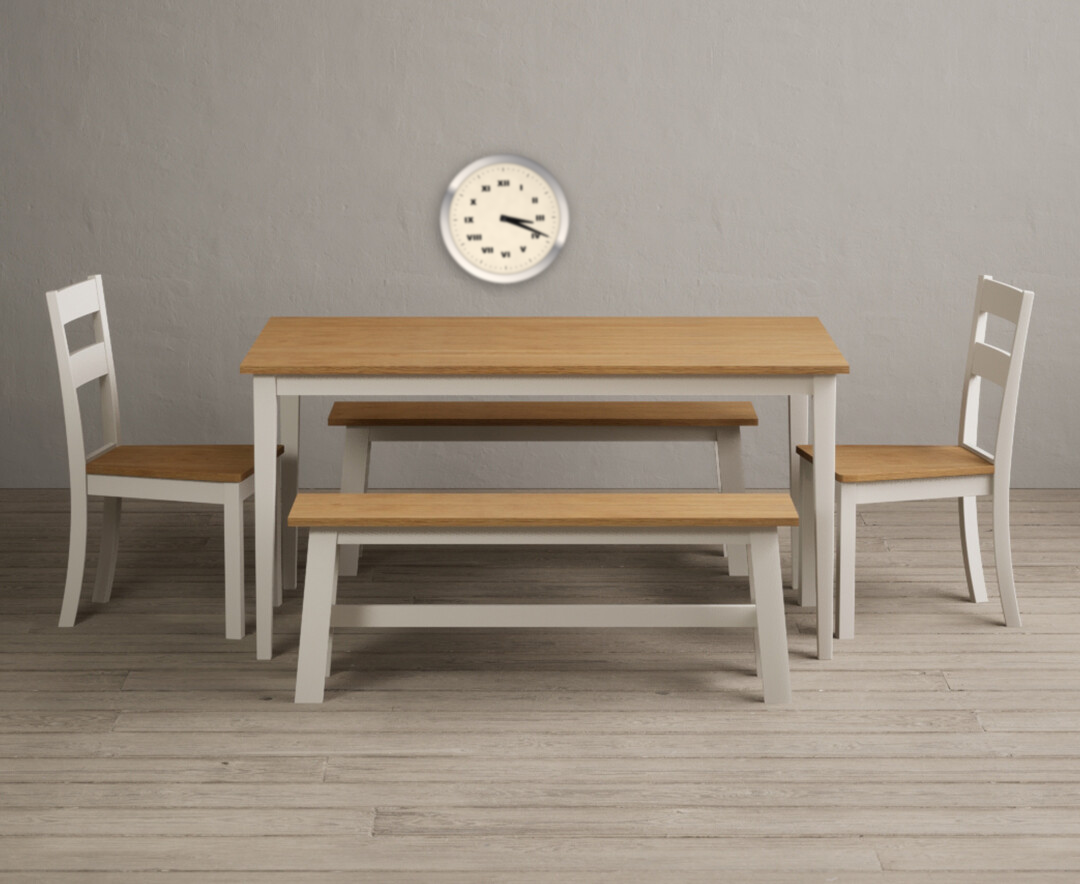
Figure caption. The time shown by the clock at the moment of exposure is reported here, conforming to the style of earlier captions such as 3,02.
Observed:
3,19
